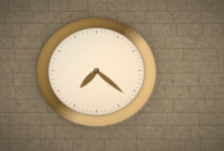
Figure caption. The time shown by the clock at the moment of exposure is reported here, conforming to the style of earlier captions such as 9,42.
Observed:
7,22
